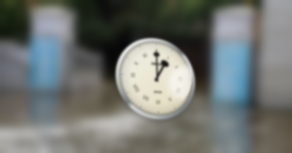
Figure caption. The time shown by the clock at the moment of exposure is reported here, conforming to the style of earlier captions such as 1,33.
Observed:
1,00
